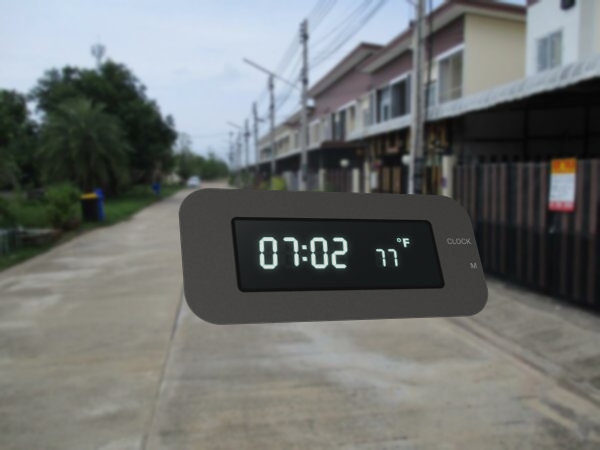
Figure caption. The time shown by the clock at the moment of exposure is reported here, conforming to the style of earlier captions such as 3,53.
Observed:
7,02
